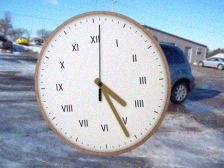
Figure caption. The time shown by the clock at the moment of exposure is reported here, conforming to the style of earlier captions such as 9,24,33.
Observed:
4,26,01
